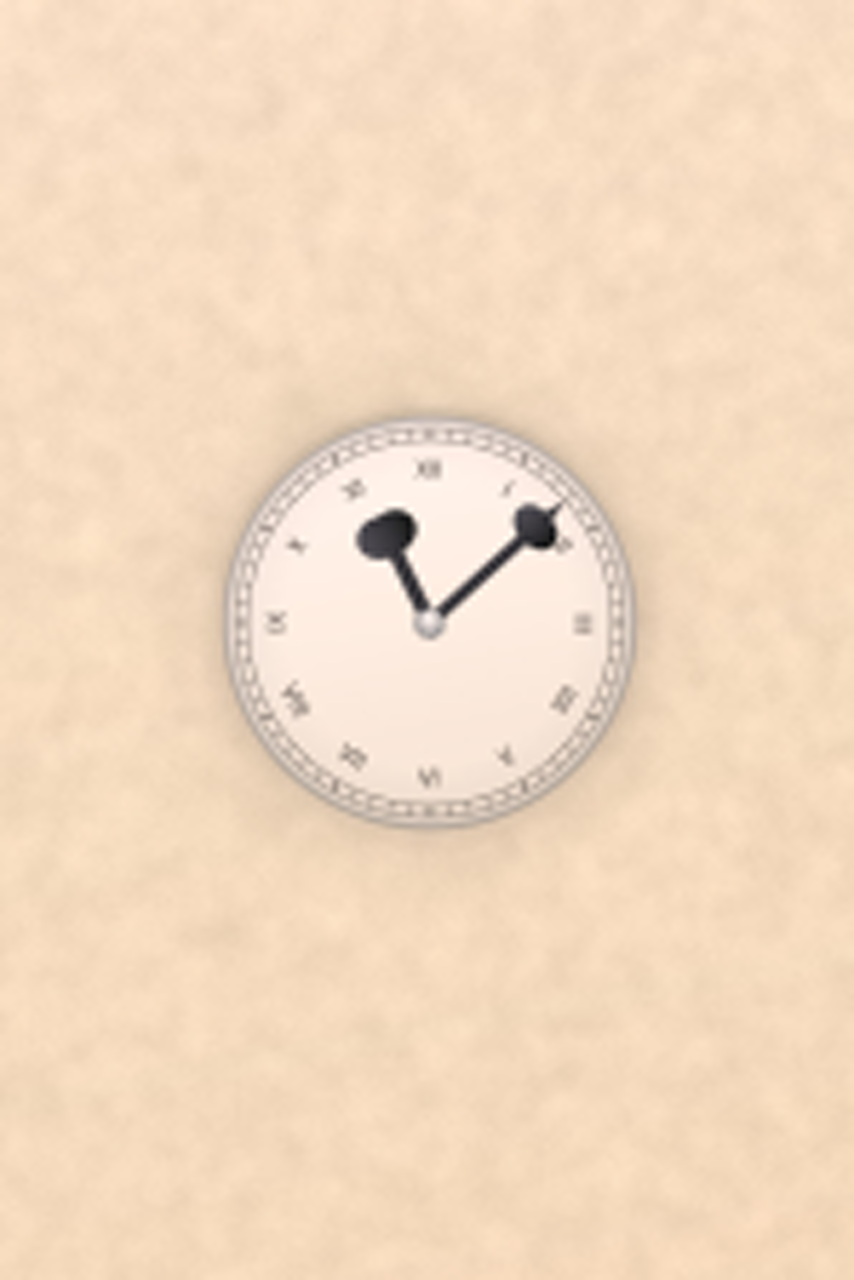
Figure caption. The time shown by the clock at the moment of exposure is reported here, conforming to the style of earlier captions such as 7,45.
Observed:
11,08
